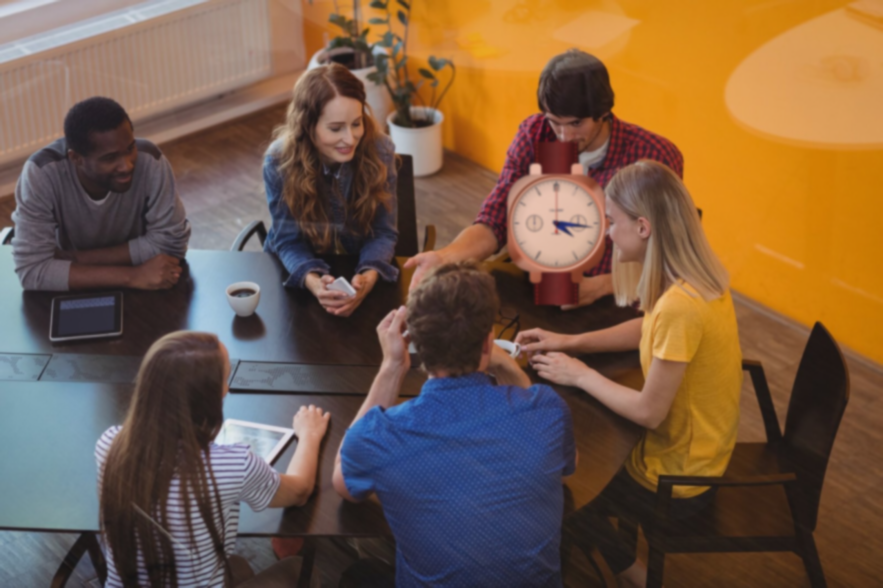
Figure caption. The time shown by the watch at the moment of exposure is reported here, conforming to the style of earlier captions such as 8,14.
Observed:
4,16
